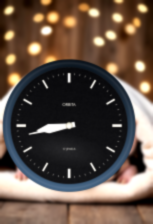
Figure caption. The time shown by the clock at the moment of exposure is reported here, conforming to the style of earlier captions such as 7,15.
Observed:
8,43
